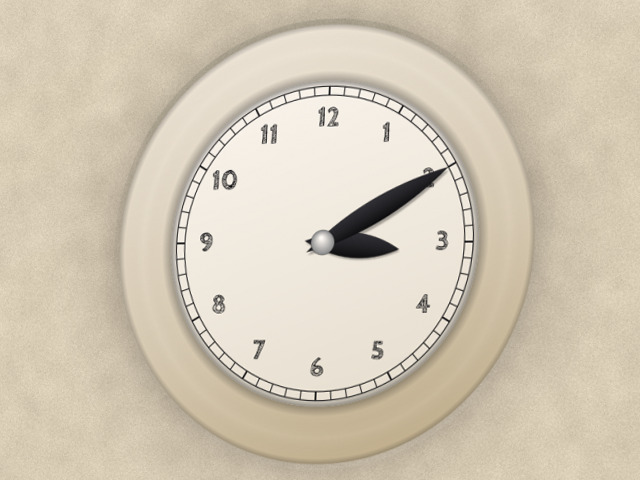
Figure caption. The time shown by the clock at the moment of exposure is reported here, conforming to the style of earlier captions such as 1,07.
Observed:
3,10
